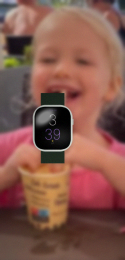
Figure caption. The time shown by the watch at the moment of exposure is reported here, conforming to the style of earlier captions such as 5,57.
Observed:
3,39
